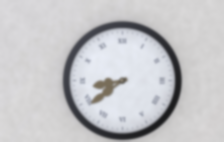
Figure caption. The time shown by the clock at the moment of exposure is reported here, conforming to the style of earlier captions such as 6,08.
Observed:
8,39
